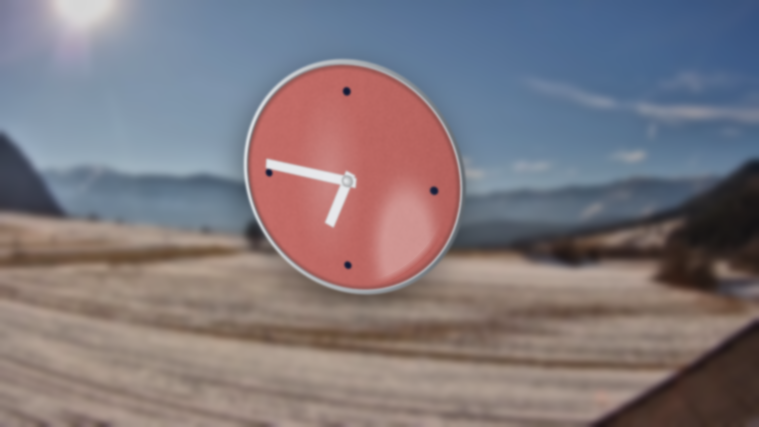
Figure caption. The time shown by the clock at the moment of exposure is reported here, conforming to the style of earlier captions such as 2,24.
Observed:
6,46
